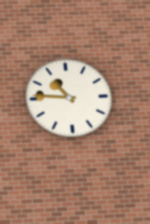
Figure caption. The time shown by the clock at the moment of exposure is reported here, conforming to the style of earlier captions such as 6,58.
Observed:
10,46
